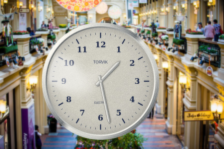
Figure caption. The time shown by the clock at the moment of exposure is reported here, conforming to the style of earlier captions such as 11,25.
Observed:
1,28
